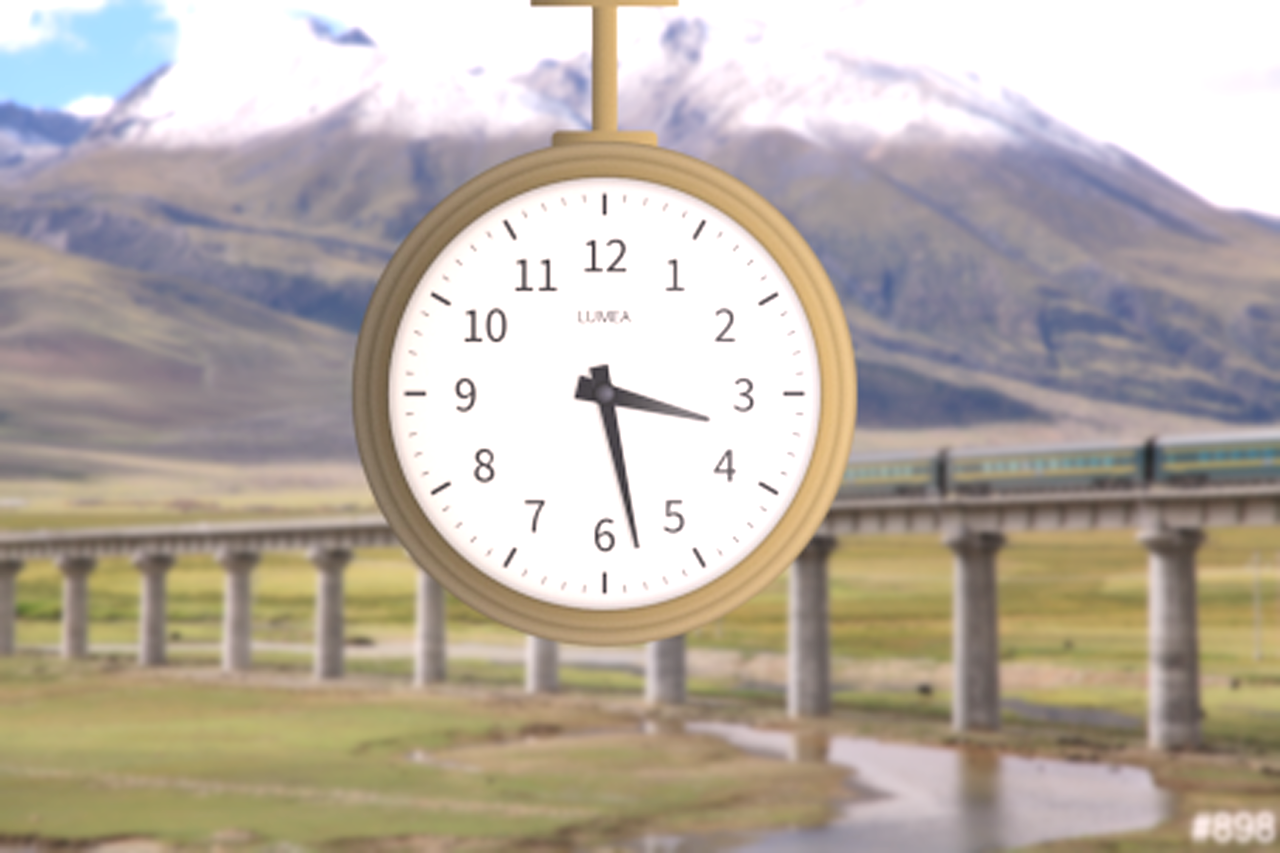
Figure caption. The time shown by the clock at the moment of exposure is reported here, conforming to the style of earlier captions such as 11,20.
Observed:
3,28
